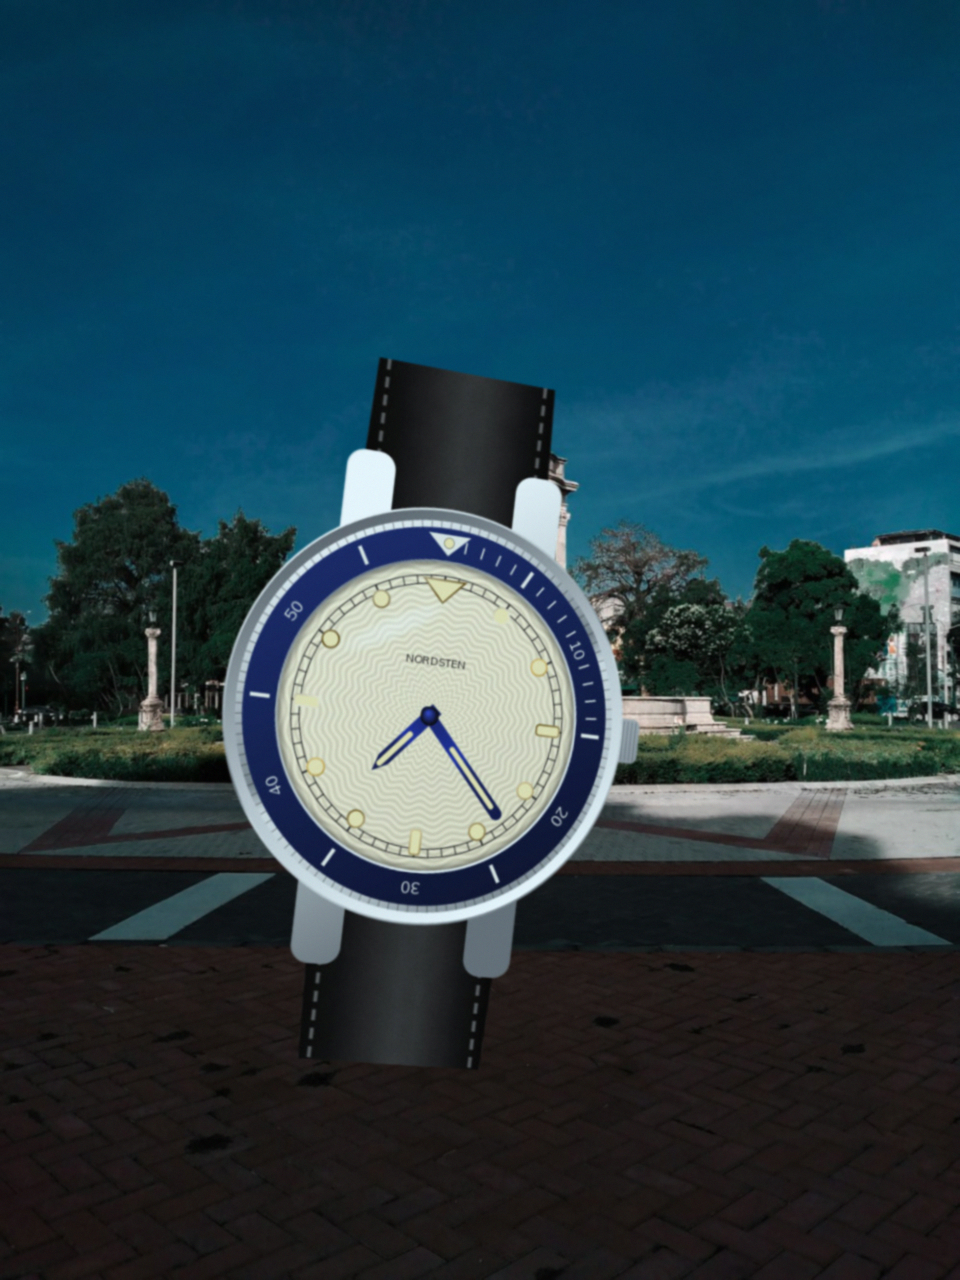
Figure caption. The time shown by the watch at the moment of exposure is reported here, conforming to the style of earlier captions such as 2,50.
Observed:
7,23
